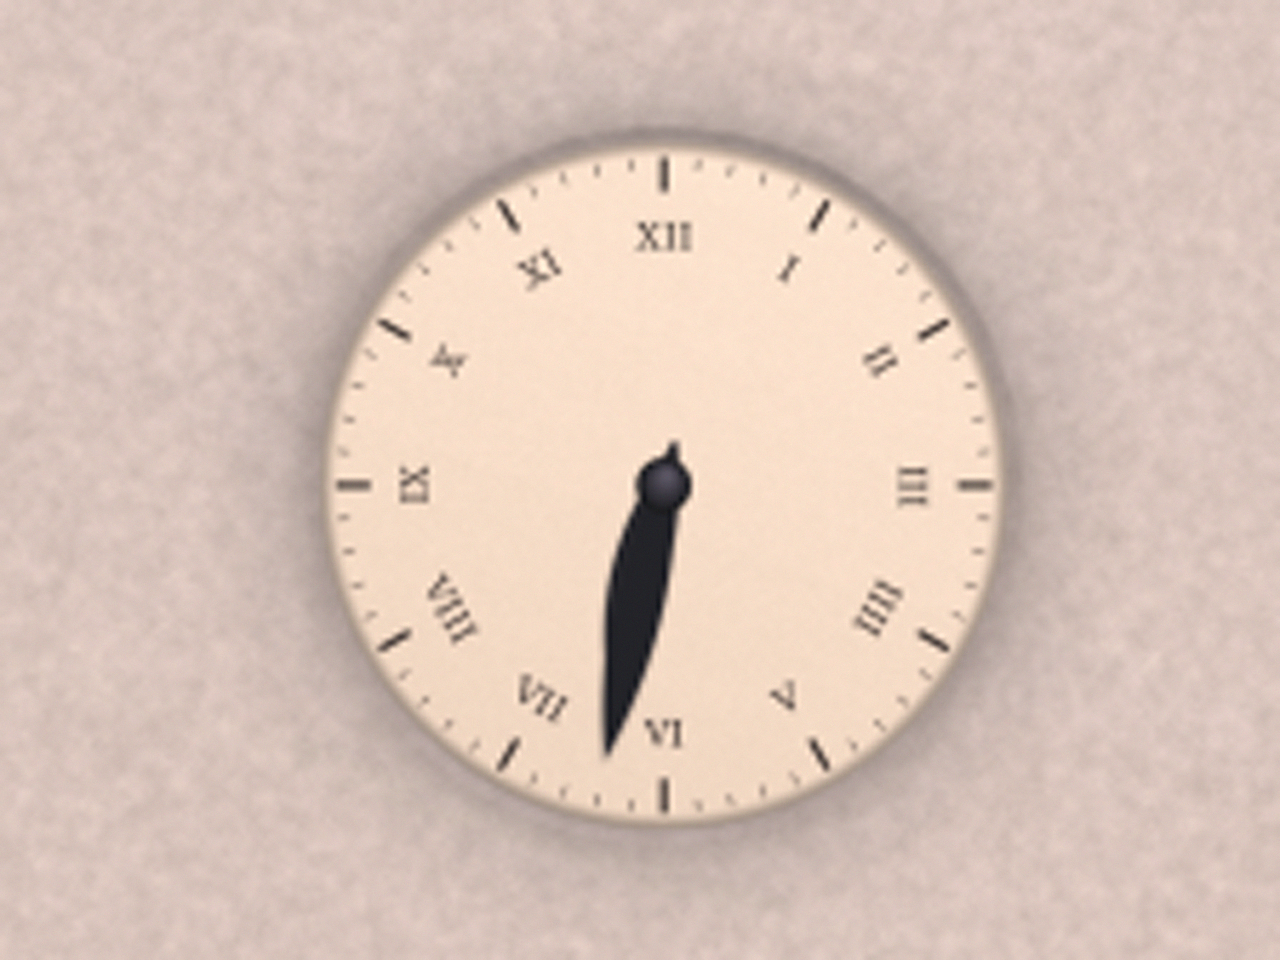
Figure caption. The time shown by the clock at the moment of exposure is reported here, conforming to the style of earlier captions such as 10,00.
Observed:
6,32
